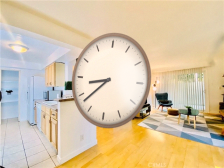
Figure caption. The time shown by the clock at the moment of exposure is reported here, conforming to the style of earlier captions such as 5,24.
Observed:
8,38
